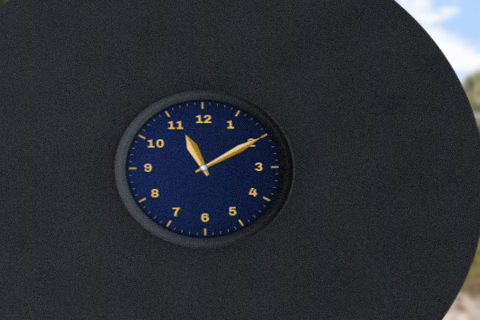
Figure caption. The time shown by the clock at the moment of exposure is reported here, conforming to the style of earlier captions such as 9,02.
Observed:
11,10
